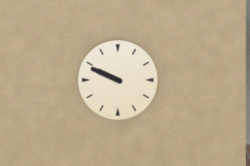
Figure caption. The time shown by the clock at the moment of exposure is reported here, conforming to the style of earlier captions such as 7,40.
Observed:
9,49
